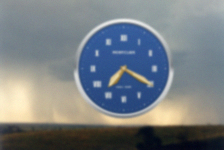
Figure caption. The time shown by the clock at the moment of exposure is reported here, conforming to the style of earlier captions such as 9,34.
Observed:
7,20
